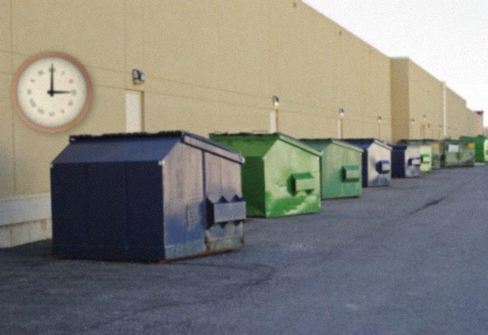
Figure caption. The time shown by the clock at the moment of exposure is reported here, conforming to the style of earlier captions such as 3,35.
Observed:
3,00
